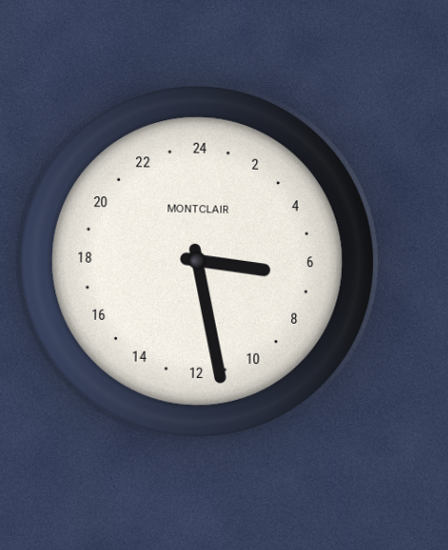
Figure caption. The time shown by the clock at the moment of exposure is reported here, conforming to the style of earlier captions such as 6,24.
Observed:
6,28
